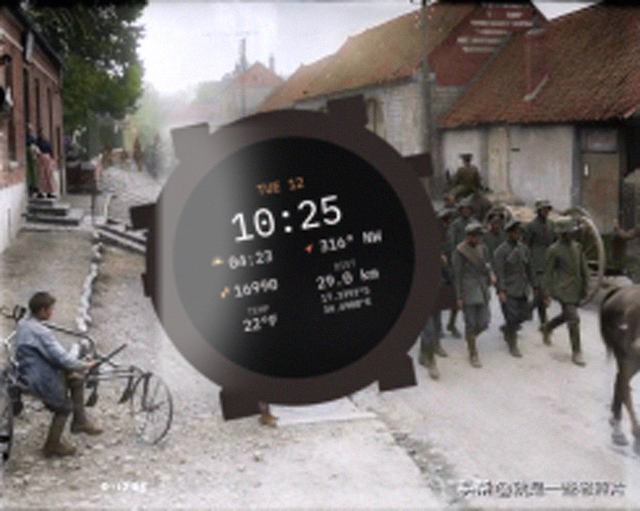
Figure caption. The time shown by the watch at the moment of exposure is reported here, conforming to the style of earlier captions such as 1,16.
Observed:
10,25
